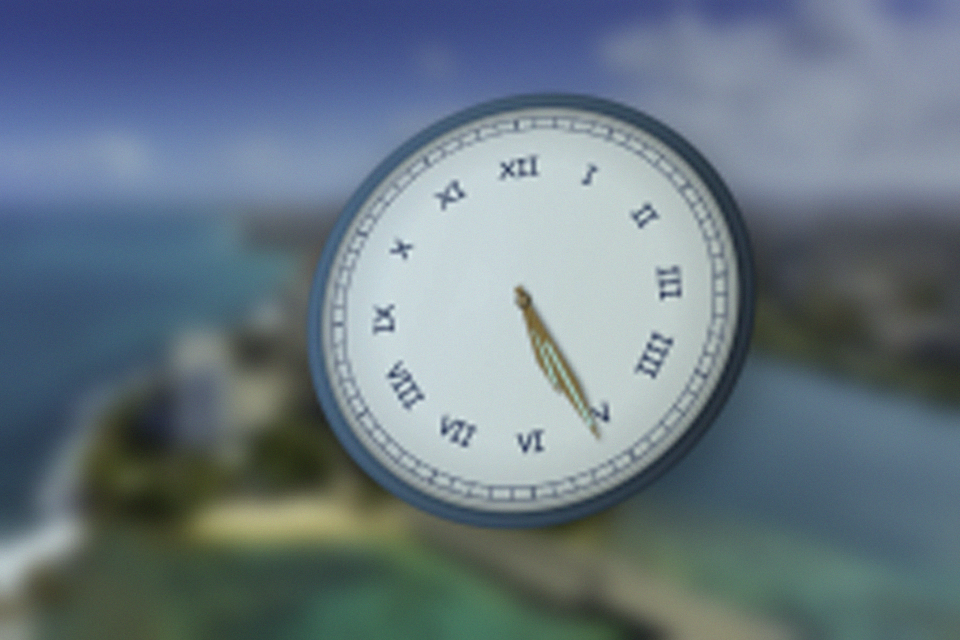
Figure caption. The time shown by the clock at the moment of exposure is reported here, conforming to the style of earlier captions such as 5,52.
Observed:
5,26
